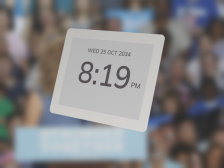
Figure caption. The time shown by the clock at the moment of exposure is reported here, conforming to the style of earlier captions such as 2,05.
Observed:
8,19
